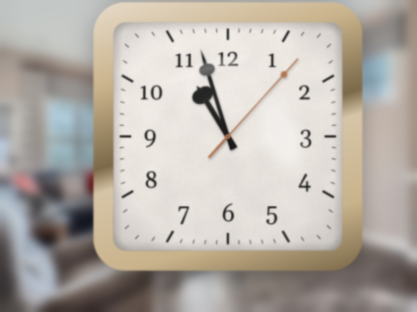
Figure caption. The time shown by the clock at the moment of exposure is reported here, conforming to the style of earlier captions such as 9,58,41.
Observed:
10,57,07
